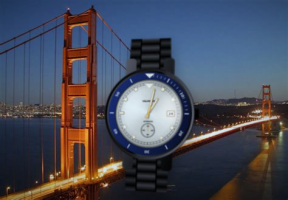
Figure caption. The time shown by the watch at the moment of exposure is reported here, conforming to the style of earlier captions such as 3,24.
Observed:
1,02
